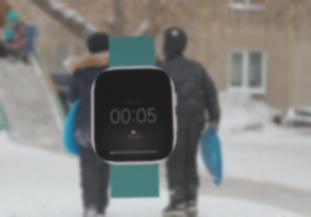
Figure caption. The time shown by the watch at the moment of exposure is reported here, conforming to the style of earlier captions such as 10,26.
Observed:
0,05
